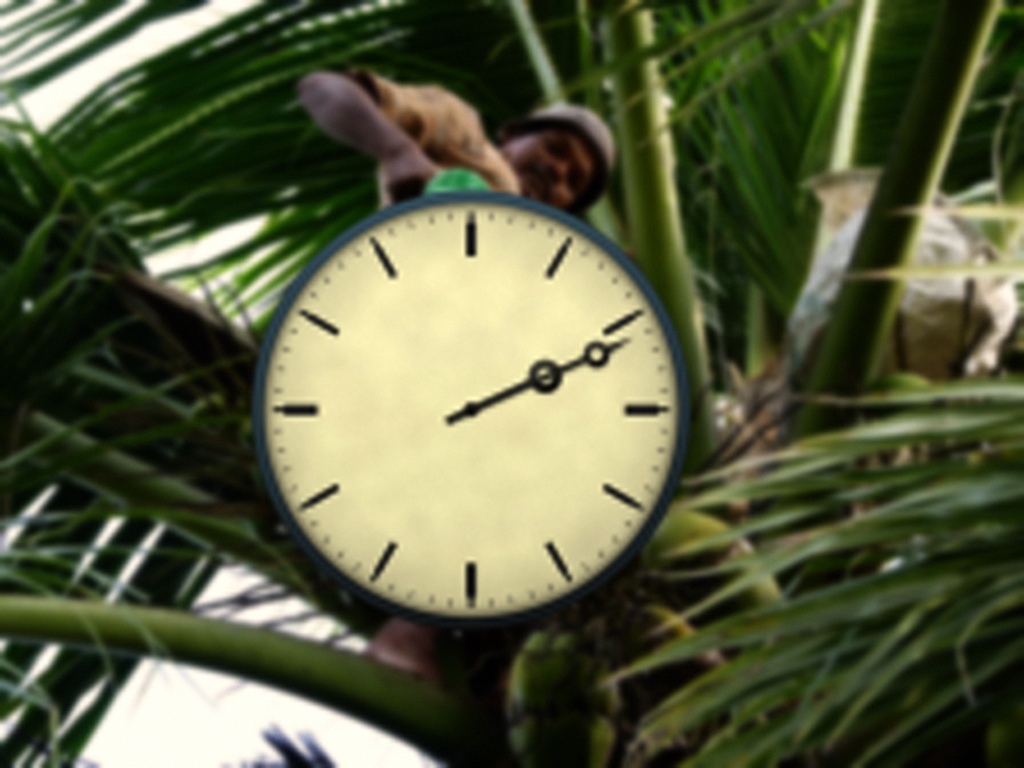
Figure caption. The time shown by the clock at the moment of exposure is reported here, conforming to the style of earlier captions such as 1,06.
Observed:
2,11
